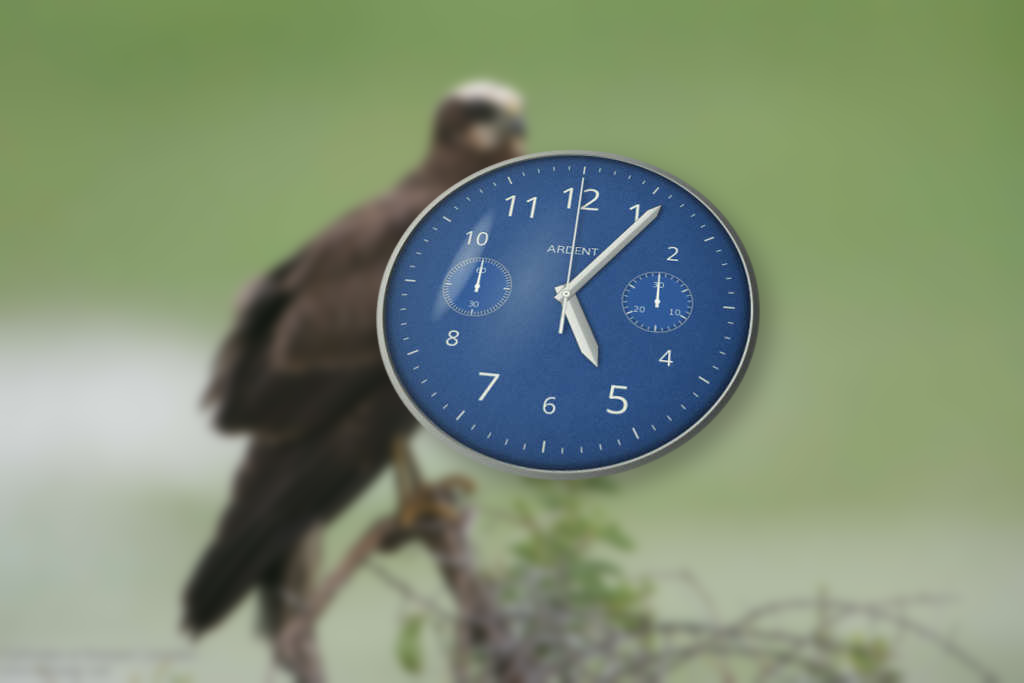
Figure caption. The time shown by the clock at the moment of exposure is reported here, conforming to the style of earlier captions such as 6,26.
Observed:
5,06
